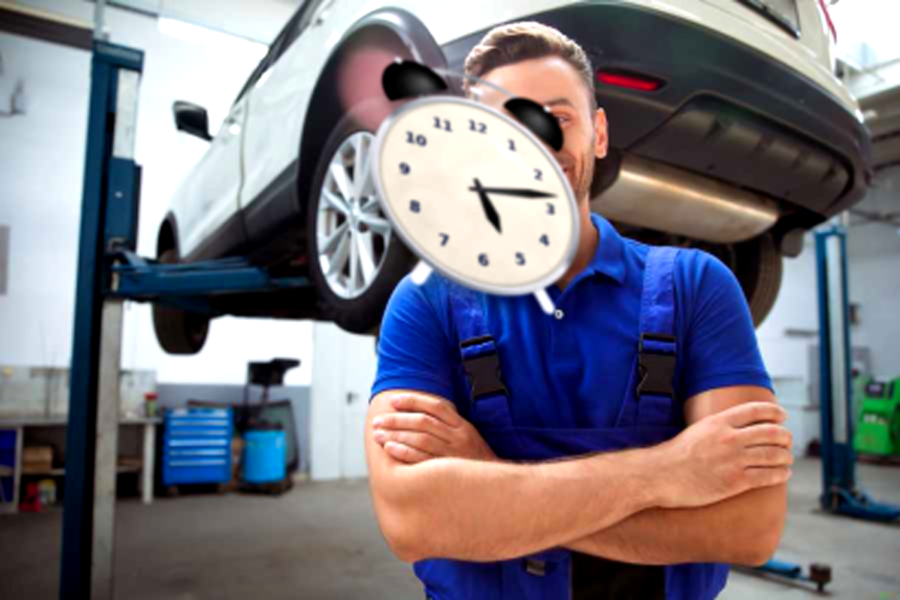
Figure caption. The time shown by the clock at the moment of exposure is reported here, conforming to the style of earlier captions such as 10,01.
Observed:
5,13
